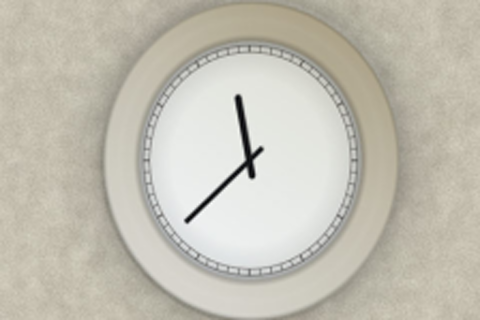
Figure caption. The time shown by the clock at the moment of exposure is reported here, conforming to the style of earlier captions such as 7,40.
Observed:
11,38
